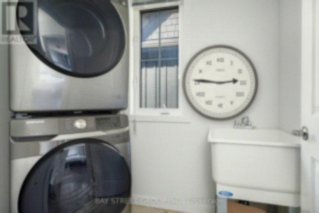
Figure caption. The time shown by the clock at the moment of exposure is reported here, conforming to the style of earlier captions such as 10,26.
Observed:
2,46
